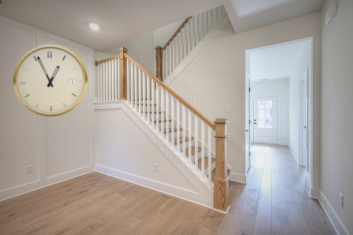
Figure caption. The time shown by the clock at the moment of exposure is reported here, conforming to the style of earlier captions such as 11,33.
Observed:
12,56
